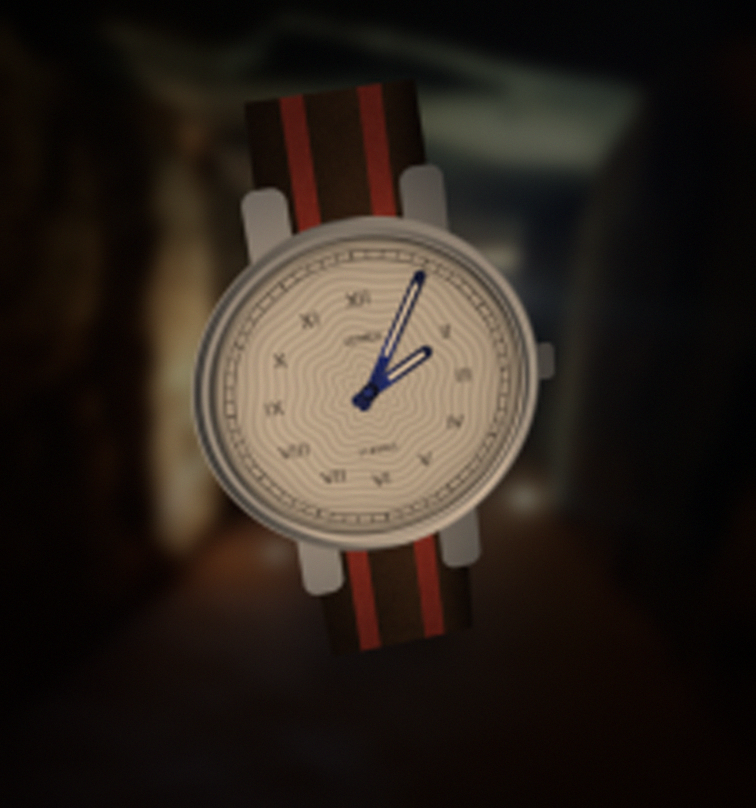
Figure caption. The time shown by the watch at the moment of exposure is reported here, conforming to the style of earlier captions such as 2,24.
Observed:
2,05
